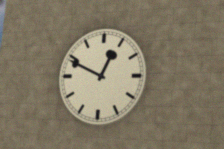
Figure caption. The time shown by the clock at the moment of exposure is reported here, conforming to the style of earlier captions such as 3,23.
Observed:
12,49
